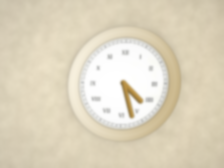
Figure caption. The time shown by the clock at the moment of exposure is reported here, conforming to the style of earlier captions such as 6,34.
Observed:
4,27
